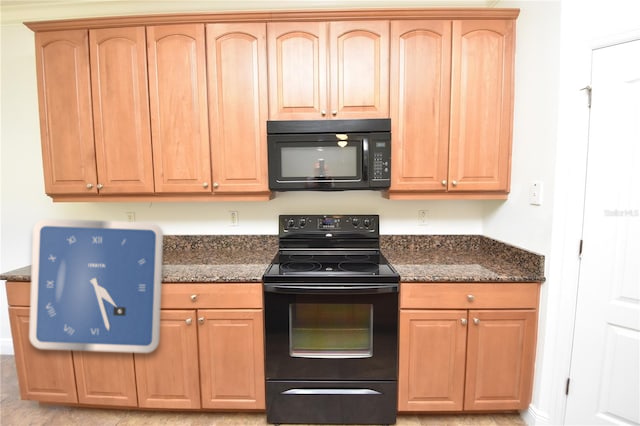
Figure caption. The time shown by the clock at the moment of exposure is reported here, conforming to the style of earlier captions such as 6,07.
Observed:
4,27
